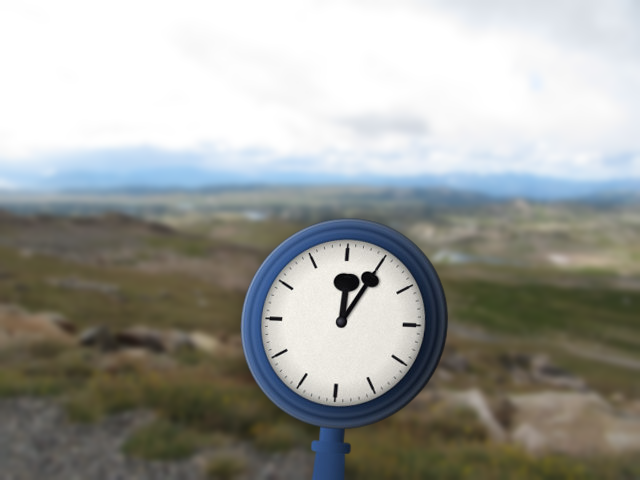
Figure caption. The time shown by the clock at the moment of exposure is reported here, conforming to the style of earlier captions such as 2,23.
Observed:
12,05
